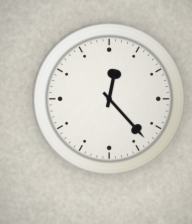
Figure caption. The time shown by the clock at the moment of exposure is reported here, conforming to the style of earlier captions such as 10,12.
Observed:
12,23
